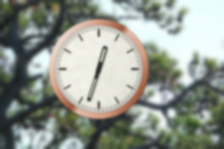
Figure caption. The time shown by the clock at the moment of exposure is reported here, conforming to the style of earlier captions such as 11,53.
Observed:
12,33
